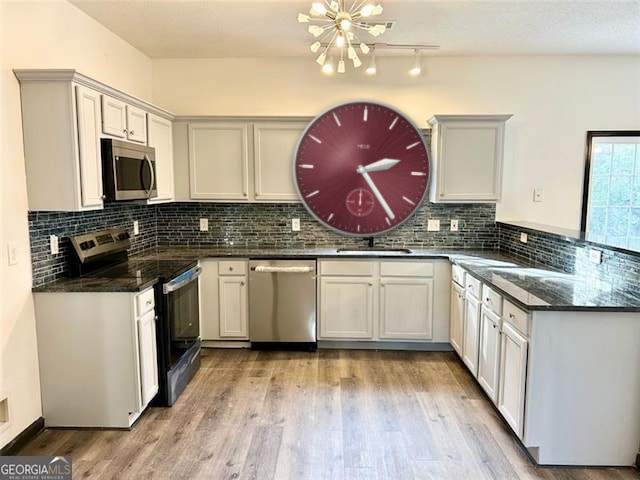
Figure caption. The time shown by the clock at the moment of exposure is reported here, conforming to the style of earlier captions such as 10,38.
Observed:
2,24
